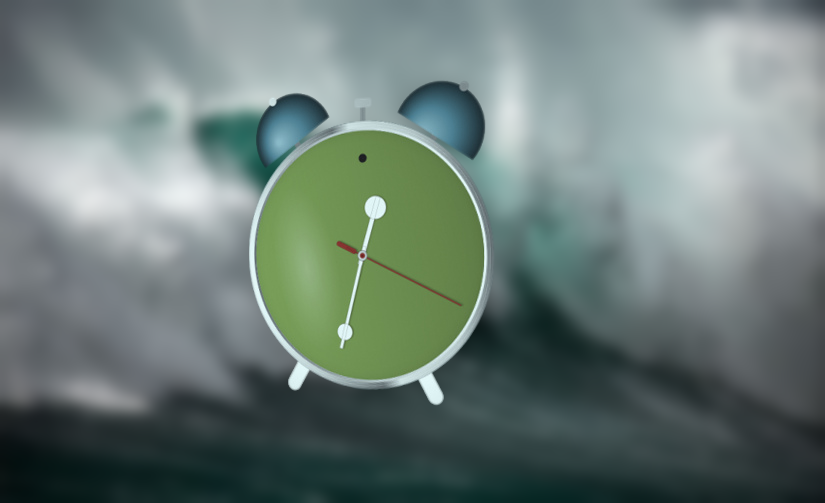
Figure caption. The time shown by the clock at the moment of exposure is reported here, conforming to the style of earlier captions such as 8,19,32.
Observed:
12,32,19
